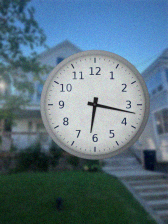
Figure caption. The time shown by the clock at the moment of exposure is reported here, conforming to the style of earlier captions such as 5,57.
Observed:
6,17
